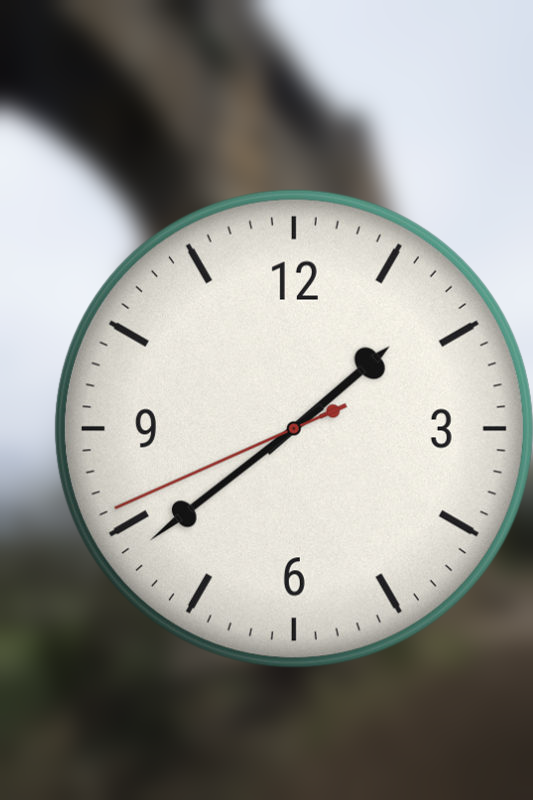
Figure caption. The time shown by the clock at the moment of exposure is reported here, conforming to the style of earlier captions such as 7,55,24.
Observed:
1,38,41
